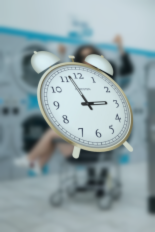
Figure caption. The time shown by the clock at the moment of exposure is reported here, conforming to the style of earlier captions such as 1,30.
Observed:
2,57
